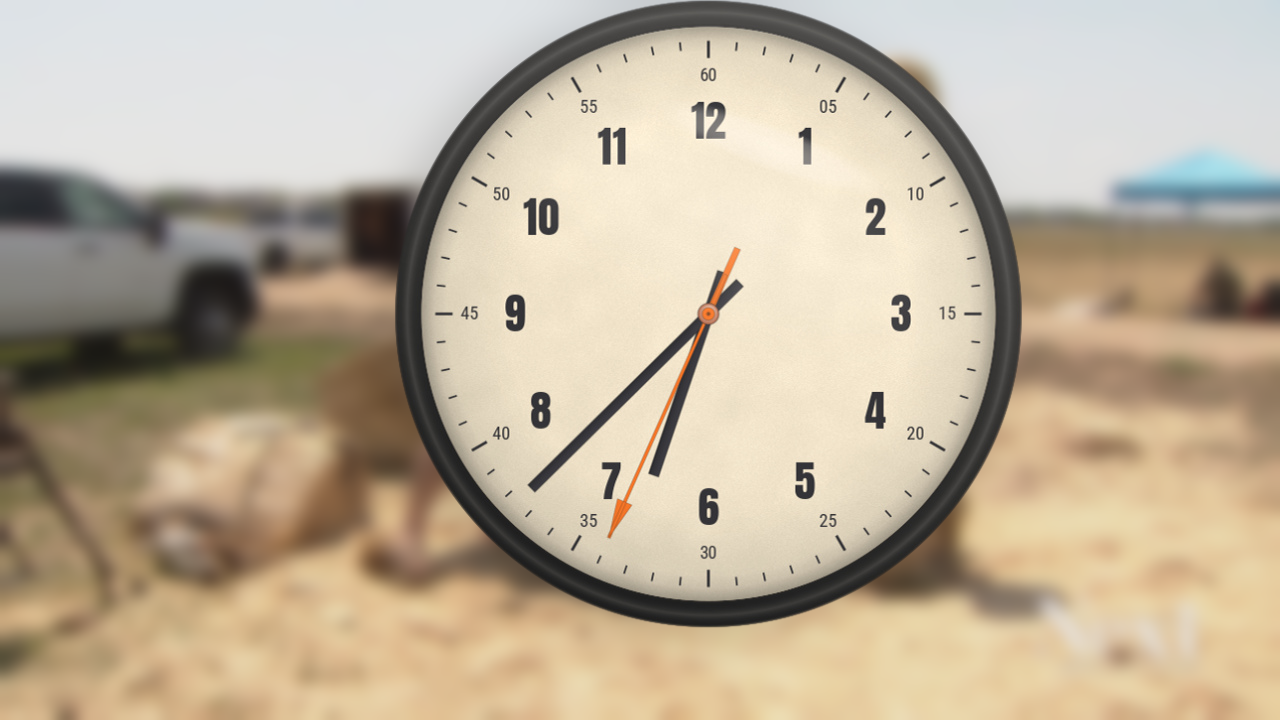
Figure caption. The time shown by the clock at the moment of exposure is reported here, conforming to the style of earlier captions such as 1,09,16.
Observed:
6,37,34
